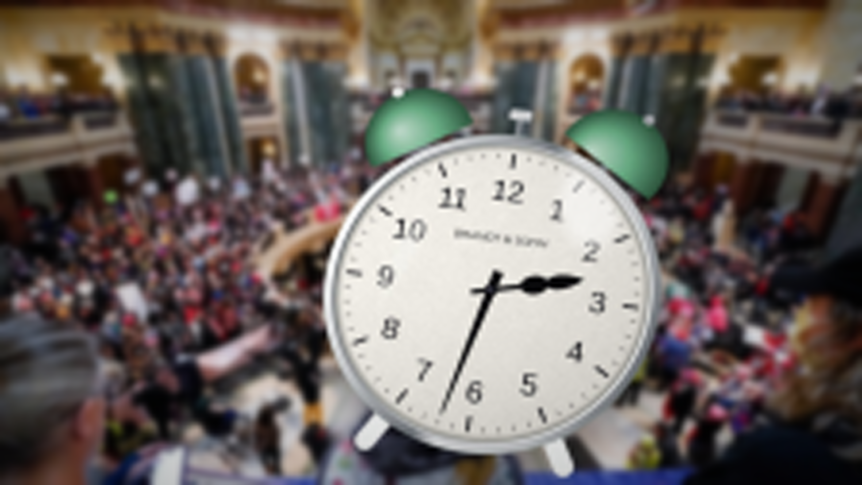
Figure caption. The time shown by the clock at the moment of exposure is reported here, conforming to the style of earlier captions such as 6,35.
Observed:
2,32
